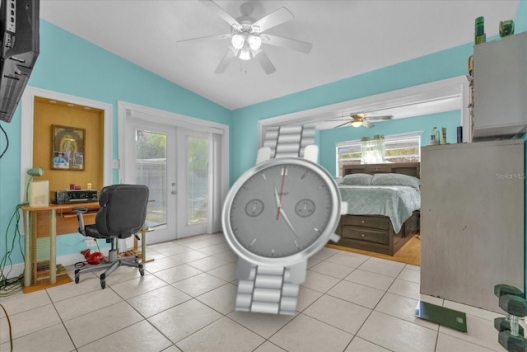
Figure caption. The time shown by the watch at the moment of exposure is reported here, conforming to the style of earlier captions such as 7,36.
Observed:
11,24
